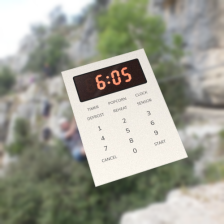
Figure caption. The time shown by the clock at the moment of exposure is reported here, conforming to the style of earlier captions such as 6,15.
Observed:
6,05
